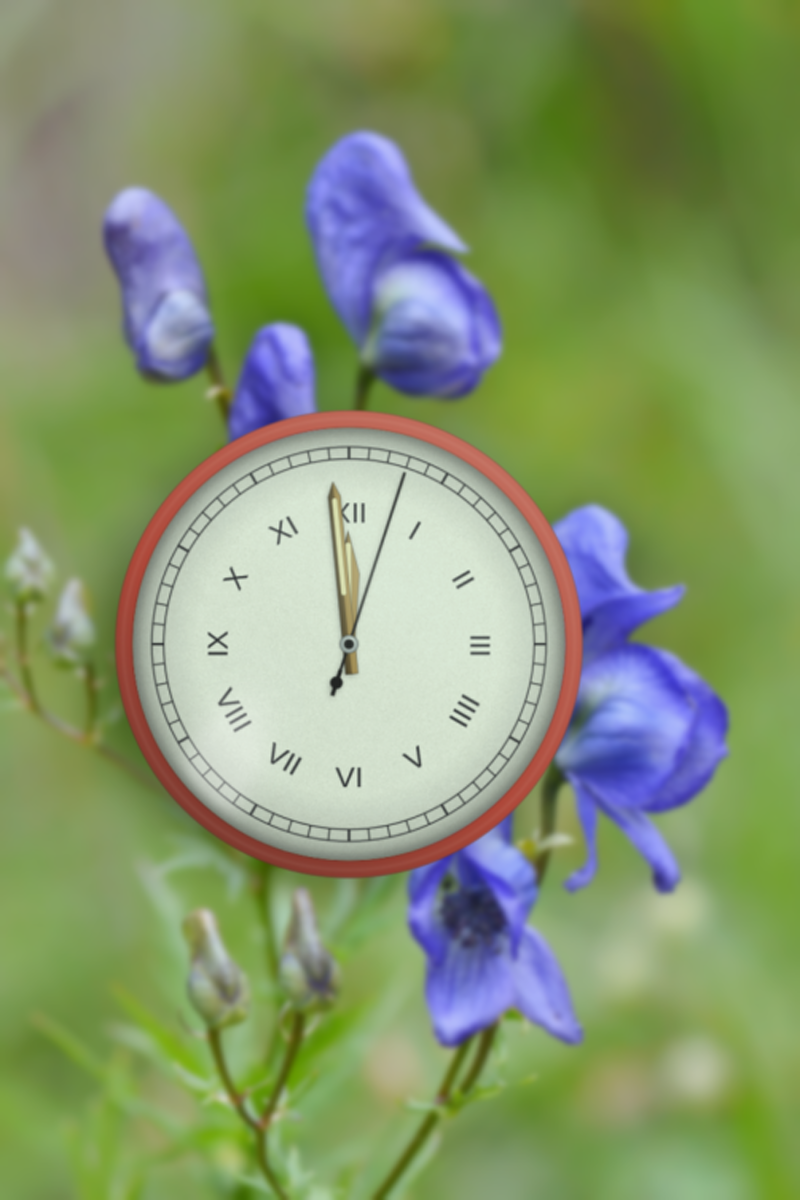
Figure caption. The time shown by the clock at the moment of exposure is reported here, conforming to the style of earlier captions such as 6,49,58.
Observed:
11,59,03
